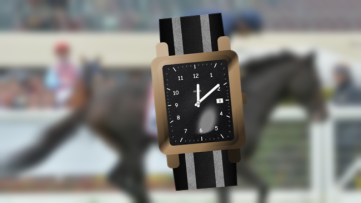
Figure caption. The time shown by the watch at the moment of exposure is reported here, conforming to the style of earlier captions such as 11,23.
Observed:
12,09
